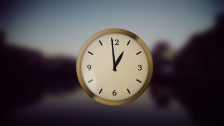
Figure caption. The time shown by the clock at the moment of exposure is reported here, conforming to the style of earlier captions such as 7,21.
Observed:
12,59
